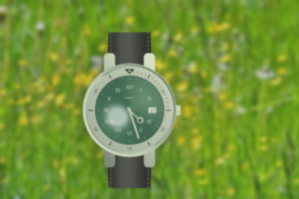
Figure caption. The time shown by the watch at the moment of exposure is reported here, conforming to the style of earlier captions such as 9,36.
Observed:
4,27
